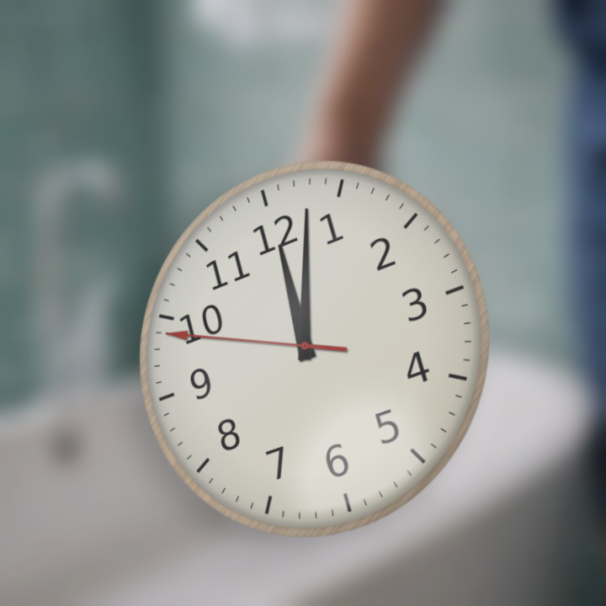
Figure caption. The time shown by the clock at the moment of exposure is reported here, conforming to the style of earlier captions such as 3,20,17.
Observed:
12,02,49
